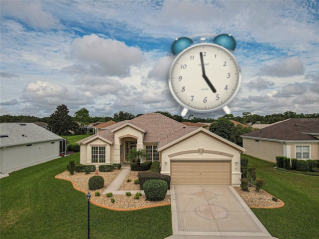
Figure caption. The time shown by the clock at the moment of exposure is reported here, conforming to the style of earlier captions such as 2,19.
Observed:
4,59
